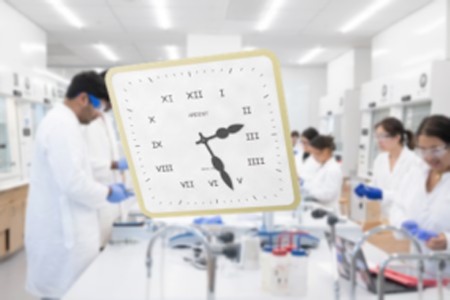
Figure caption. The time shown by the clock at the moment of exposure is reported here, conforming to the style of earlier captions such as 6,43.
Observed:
2,27
